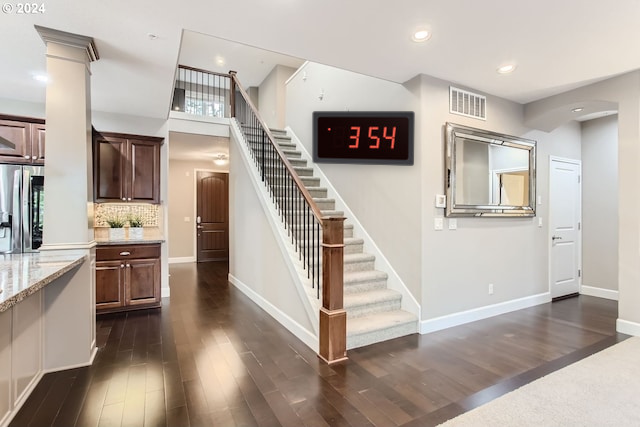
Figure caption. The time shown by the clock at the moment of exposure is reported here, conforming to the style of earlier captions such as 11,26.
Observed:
3,54
